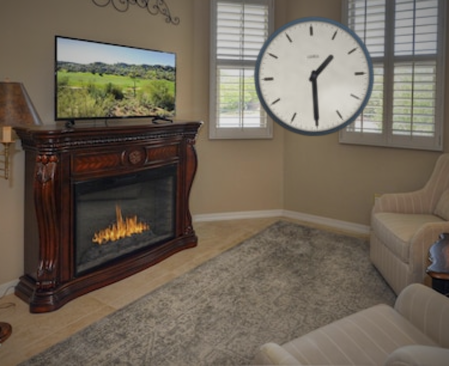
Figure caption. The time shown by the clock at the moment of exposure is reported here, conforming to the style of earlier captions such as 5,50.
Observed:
1,30
